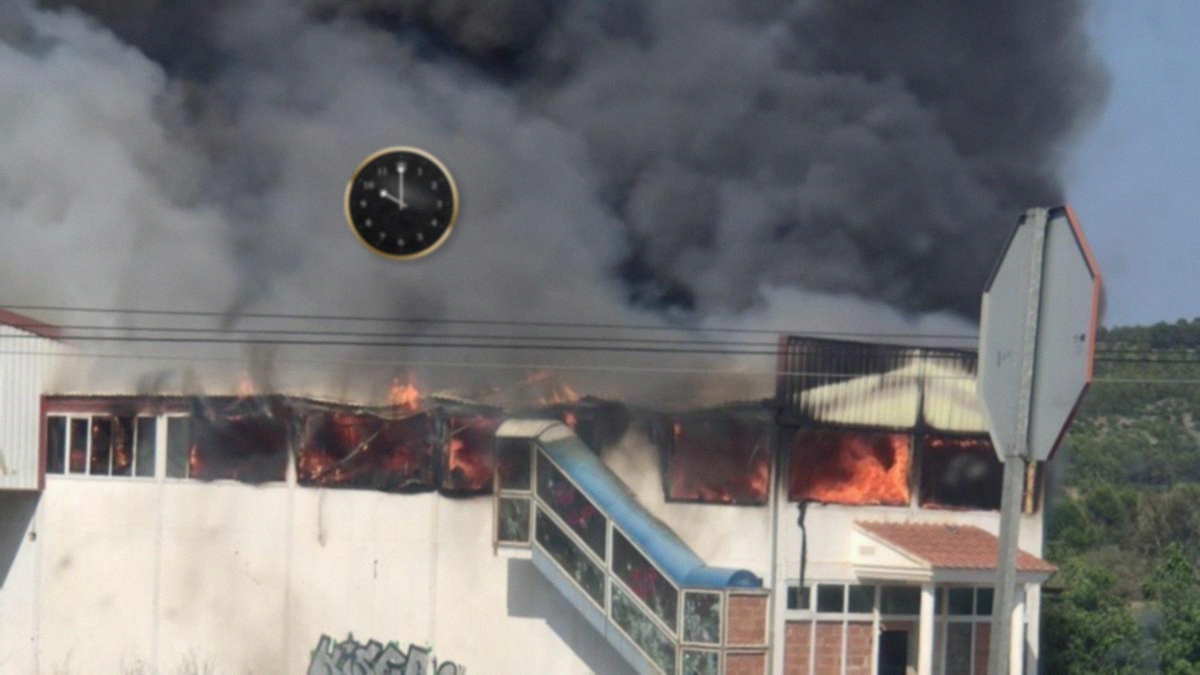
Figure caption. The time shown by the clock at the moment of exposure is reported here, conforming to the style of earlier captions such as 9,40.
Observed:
10,00
